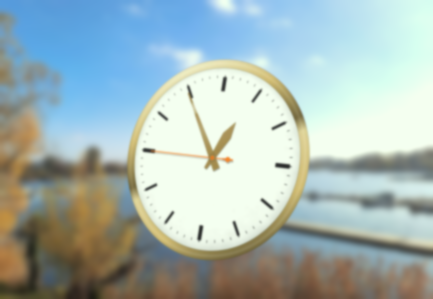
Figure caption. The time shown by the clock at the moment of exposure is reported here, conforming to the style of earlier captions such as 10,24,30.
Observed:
12,54,45
